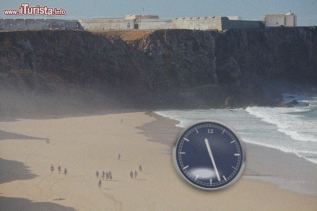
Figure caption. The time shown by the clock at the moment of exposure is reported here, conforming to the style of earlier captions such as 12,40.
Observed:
11,27
